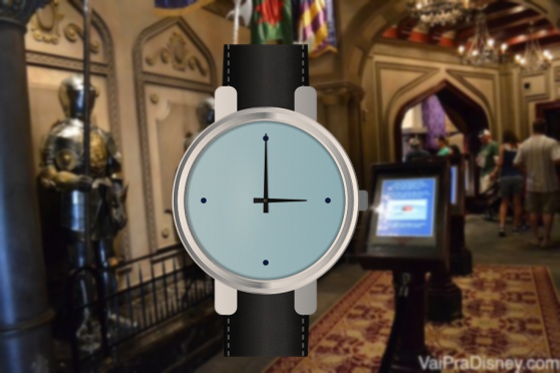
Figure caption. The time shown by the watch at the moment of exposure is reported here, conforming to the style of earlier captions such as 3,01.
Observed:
3,00
